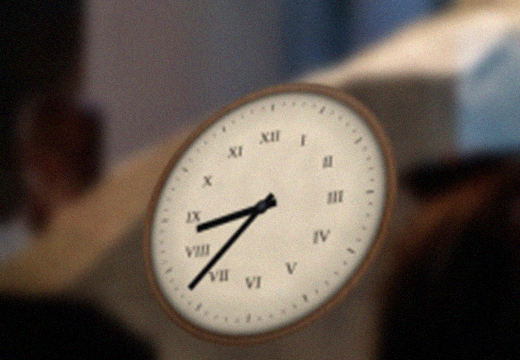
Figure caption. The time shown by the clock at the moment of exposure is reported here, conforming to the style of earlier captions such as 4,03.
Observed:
8,37
